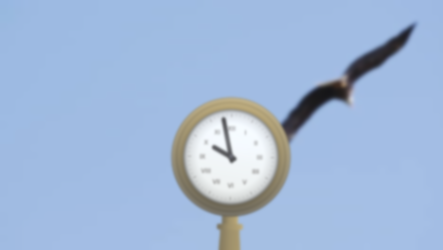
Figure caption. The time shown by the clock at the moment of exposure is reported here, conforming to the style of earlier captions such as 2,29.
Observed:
9,58
